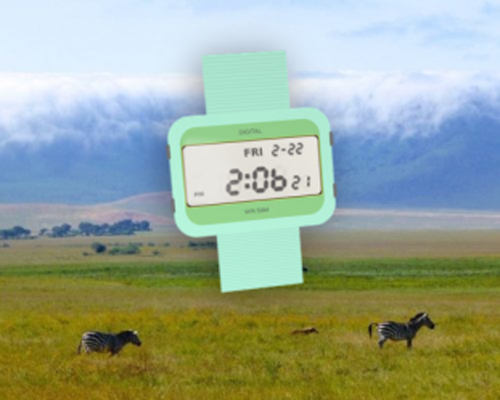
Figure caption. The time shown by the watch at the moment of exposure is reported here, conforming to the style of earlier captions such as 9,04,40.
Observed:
2,06,21
